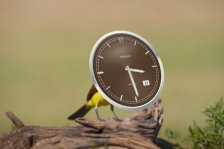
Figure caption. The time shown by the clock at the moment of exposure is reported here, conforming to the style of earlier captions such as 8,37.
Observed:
3,29
